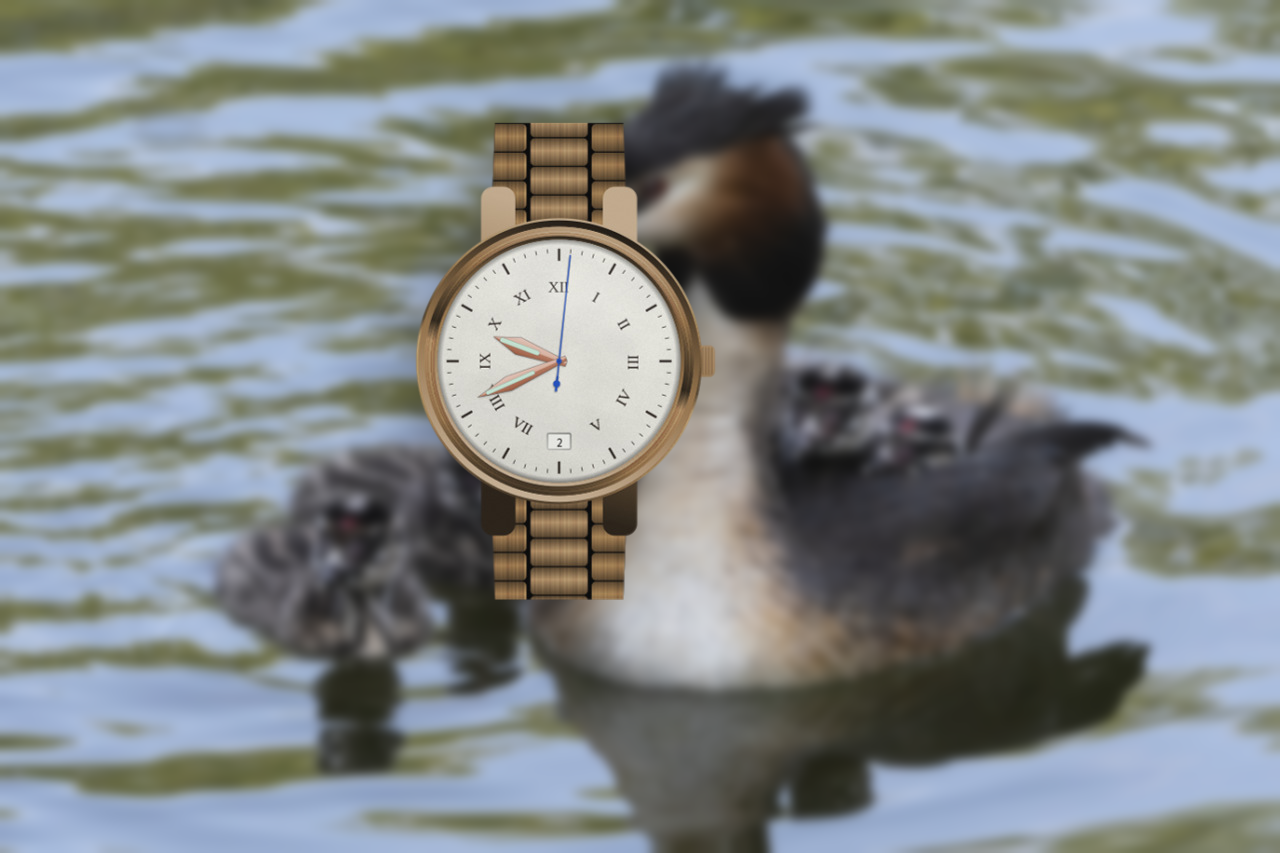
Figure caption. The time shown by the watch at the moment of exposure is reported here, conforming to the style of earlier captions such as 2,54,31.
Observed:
9,41,01
